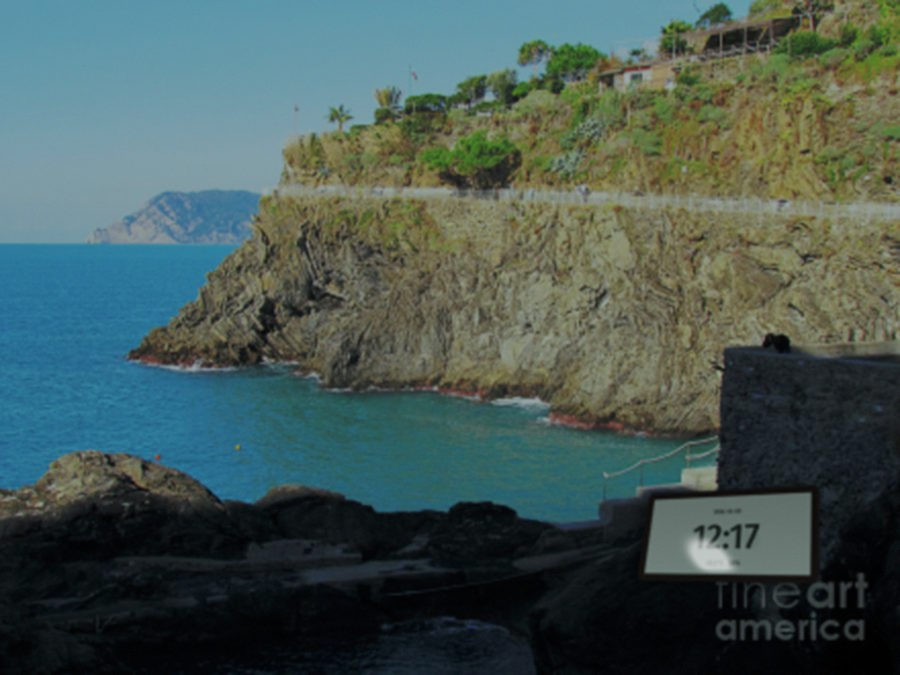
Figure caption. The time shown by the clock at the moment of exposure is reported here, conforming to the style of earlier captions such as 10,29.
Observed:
12,17
